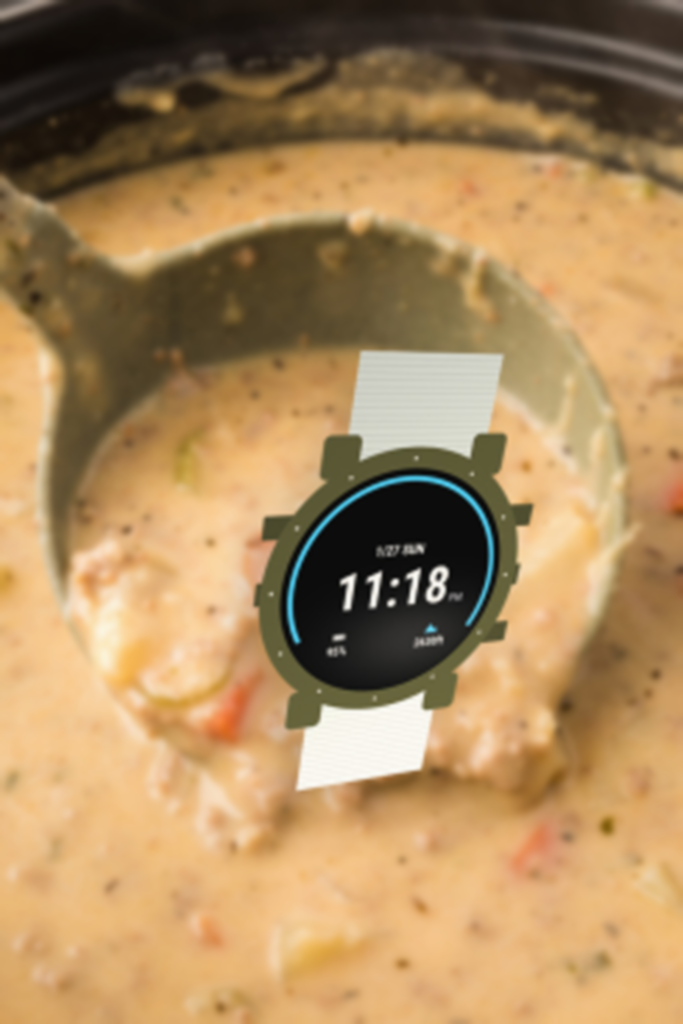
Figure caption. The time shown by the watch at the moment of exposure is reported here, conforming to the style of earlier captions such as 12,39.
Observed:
11,18
